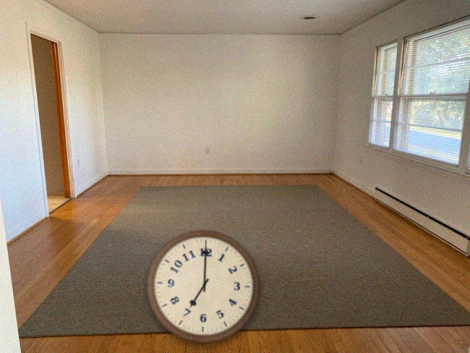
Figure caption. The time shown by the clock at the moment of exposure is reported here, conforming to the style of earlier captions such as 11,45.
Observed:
7,00
